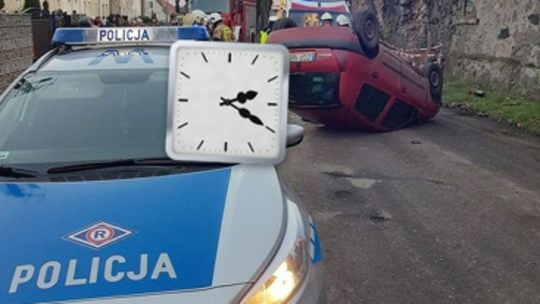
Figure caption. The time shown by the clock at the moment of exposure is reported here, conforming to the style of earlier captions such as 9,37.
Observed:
2,20
